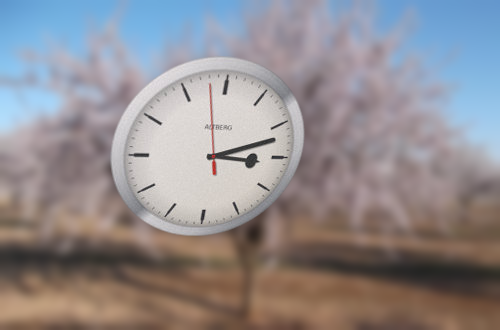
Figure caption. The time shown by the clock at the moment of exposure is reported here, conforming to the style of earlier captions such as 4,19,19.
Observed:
3,11,58
